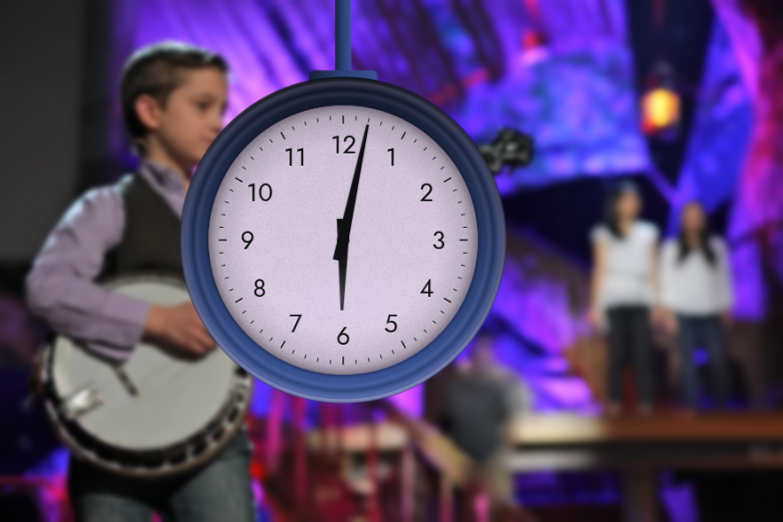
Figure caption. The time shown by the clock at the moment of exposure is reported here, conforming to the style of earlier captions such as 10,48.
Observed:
6,02
